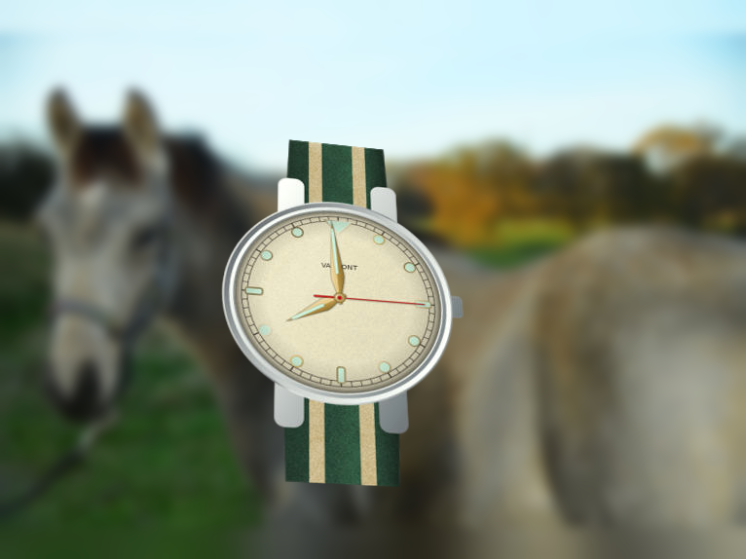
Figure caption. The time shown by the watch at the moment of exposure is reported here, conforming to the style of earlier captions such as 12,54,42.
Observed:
7,59,15
